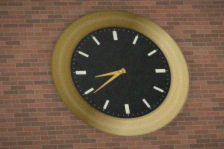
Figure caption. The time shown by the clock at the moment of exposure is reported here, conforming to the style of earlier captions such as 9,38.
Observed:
8,39
